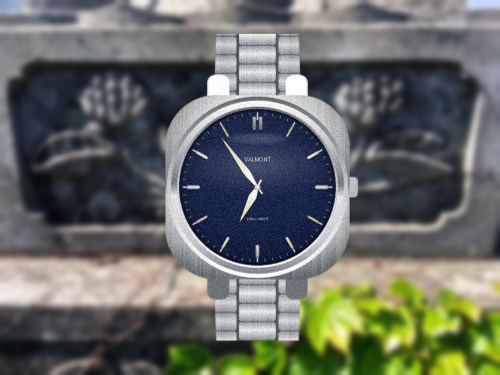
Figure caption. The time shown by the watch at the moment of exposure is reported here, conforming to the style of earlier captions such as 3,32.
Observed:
6,54
